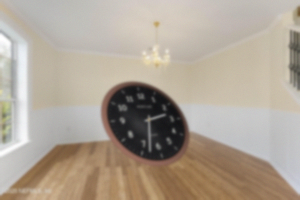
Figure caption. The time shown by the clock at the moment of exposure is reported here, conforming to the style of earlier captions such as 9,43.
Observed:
2,33
